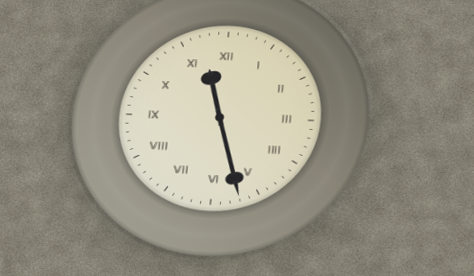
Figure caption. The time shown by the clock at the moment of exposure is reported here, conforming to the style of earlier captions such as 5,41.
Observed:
11,27
